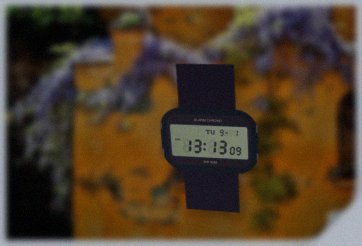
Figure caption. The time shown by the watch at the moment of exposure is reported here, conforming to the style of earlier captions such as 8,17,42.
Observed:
13,13,09
